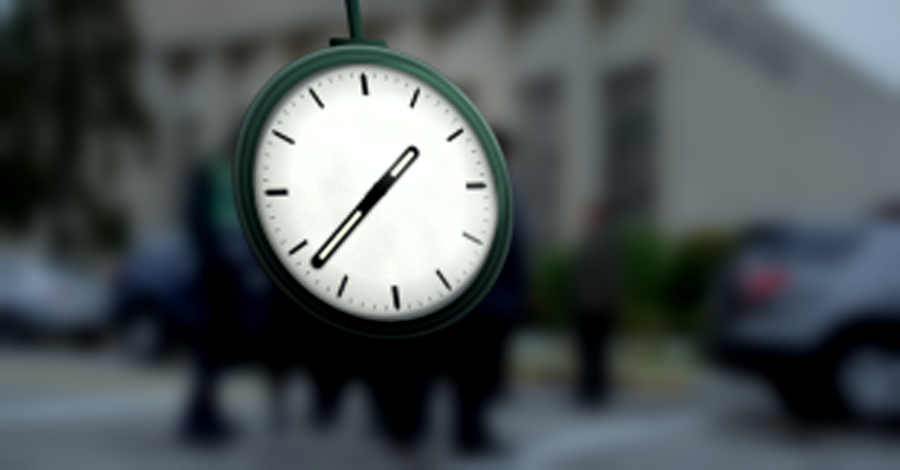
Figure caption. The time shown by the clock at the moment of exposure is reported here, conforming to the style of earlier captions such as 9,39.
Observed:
1,38
